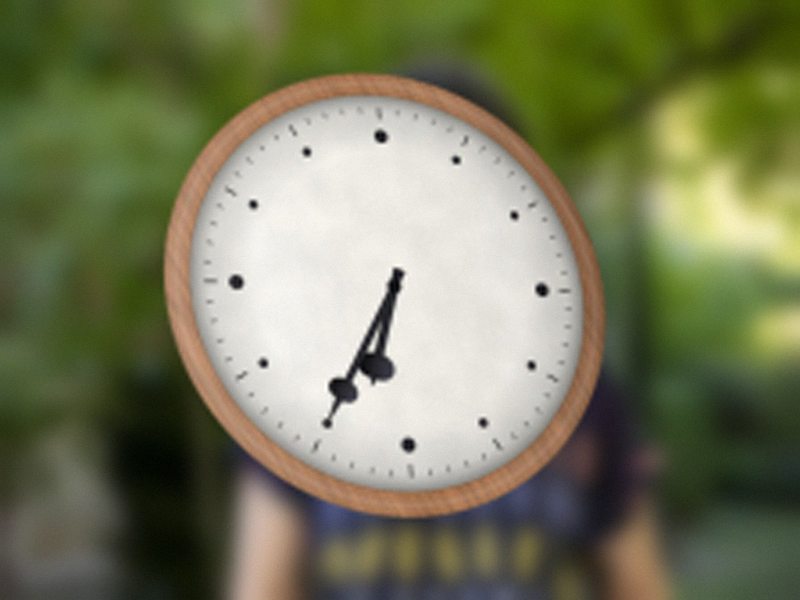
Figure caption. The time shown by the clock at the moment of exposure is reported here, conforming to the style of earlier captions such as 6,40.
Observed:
6,35
